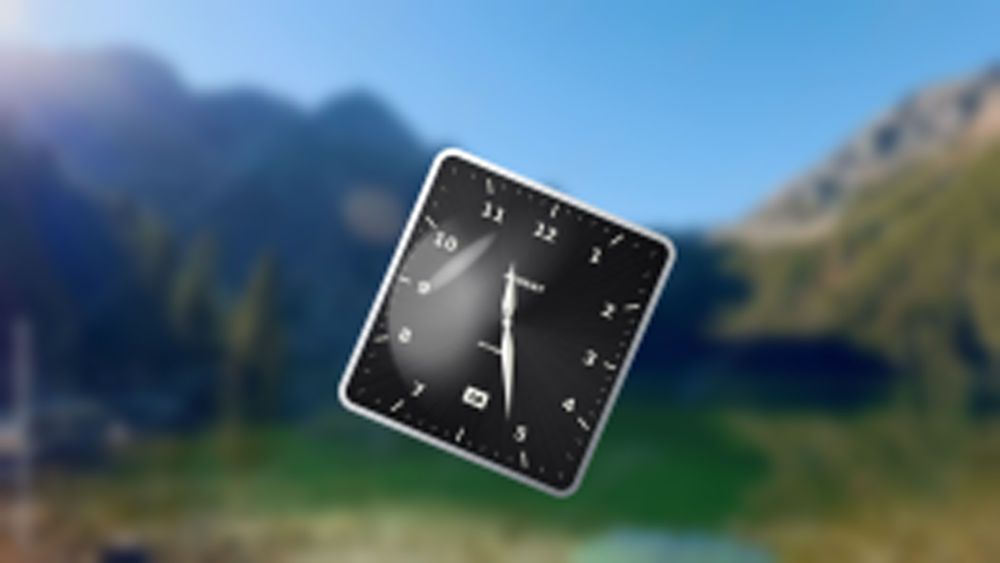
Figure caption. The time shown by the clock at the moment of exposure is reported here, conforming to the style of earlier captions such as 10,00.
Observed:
11,26
